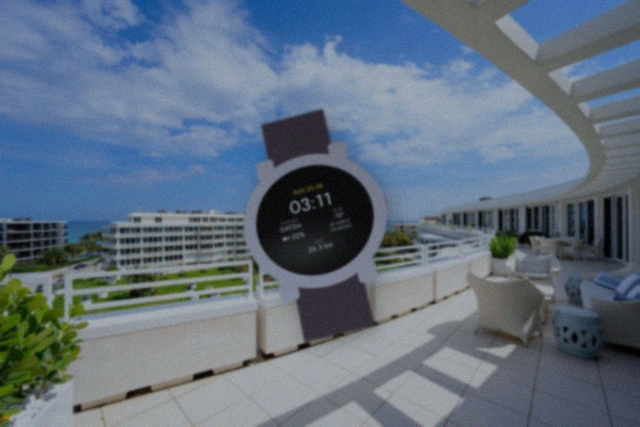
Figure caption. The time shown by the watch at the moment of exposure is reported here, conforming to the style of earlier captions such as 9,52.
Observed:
3,11
